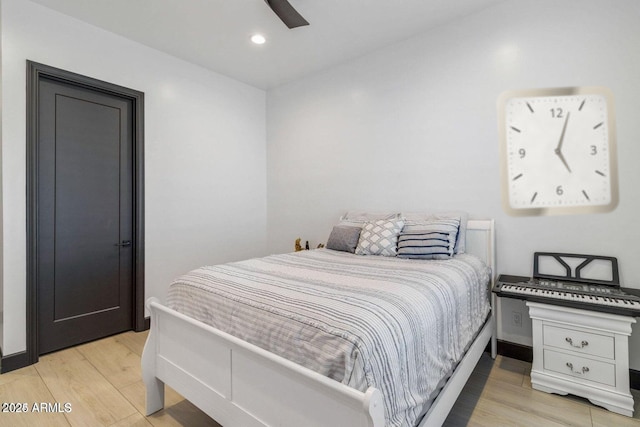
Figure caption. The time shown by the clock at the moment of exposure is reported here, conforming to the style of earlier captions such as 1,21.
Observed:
5,03
